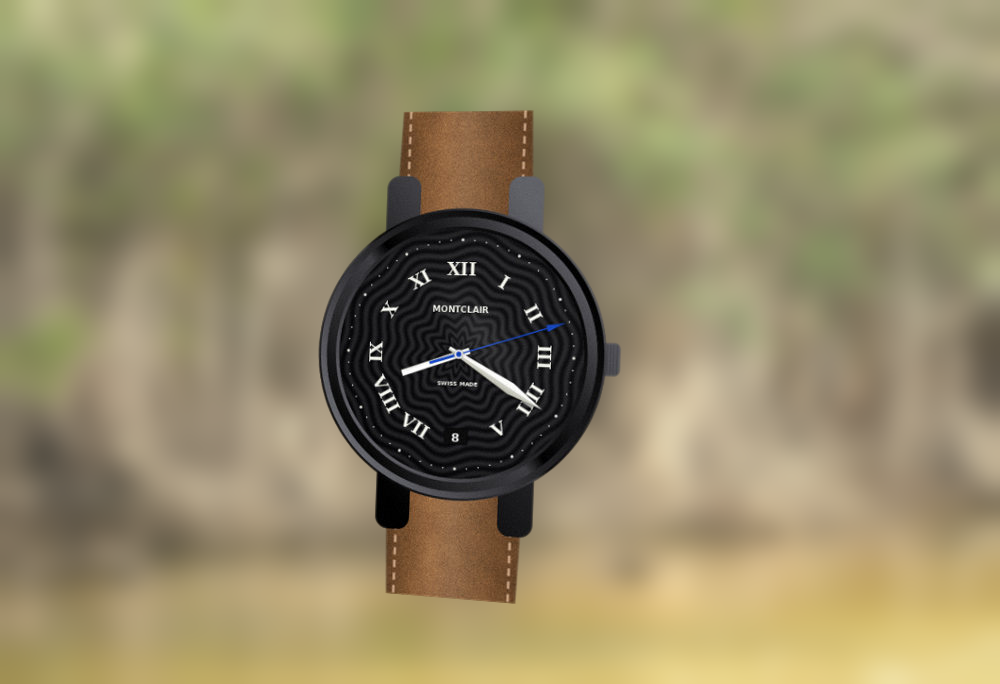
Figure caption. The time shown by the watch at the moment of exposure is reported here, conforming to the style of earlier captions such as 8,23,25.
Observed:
8,20,12
